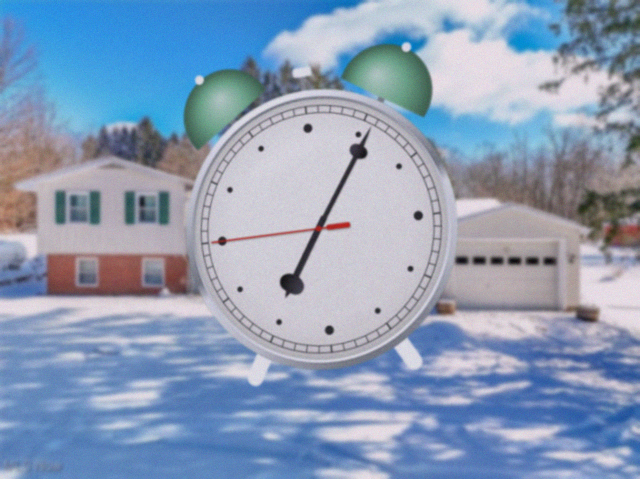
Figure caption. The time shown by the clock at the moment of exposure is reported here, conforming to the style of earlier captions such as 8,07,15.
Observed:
7,05,45
